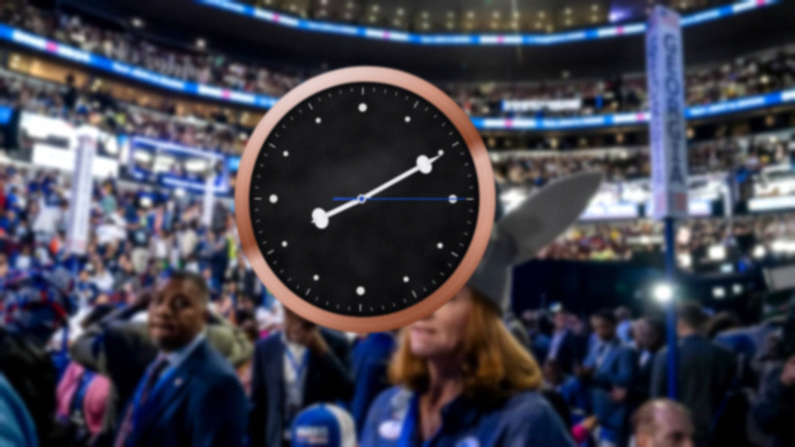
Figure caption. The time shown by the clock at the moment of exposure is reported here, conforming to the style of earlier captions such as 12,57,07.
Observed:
8,10,15
